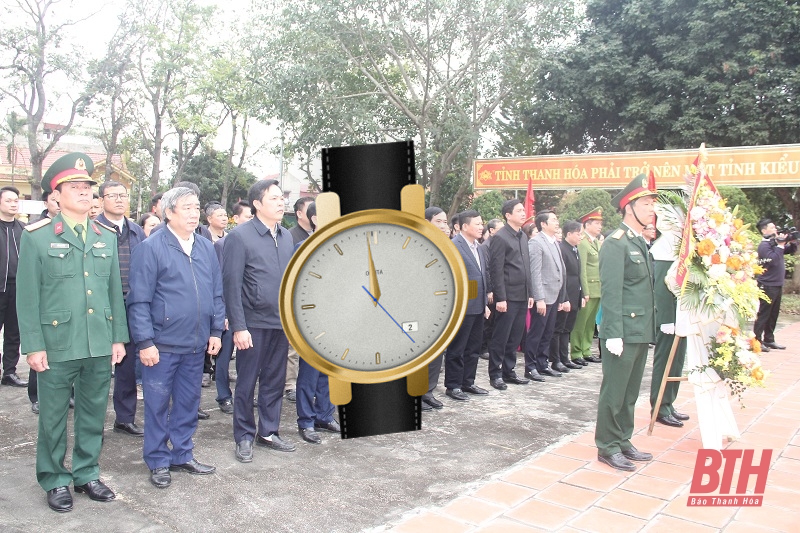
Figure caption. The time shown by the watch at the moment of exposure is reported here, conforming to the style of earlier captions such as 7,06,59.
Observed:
11,59,24
